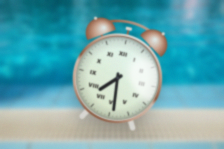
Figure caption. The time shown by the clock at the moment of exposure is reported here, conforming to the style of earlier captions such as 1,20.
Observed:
7,29
